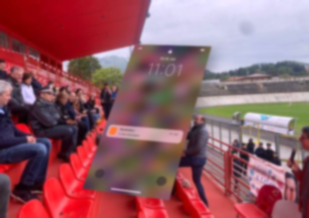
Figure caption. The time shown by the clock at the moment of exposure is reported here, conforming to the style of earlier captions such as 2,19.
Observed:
11,01
